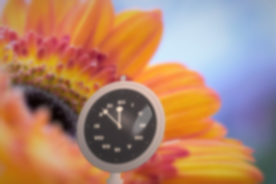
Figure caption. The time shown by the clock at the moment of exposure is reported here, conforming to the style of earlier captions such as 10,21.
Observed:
11,52
